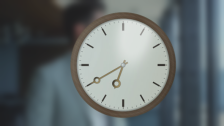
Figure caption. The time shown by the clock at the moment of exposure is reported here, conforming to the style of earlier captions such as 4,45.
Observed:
6,40
